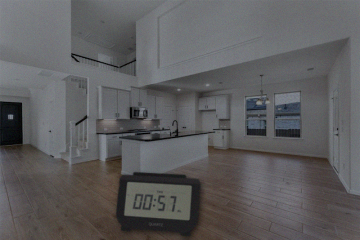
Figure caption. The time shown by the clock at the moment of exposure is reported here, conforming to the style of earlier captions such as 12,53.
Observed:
0,57
